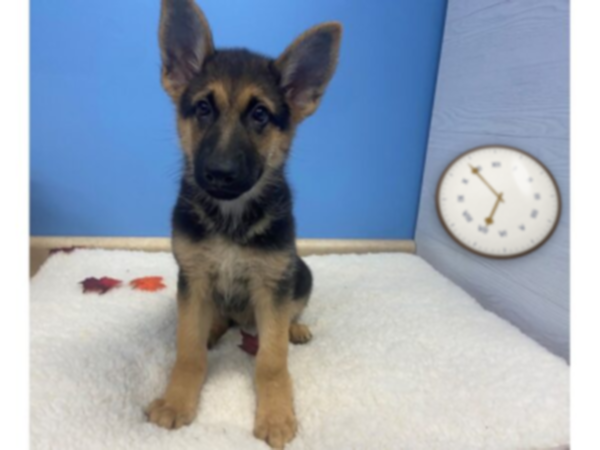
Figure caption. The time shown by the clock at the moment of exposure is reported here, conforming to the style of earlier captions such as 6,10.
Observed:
6,54
